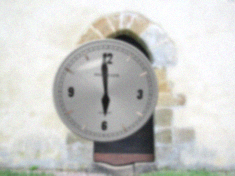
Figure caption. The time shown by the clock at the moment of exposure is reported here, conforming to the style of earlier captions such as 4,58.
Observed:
5,59
